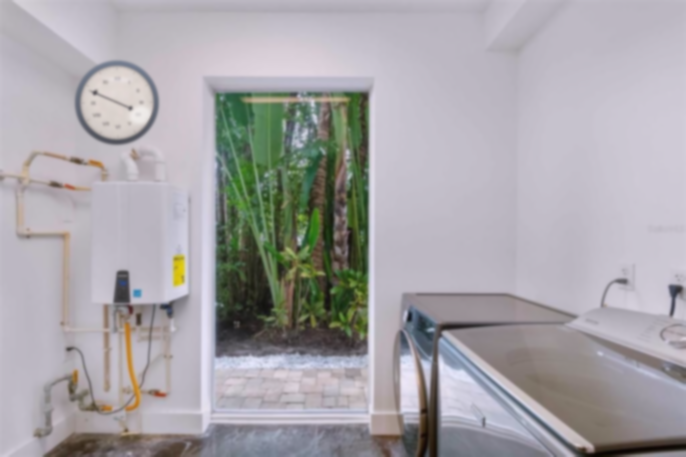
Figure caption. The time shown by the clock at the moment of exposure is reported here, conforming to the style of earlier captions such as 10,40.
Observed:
3,49
